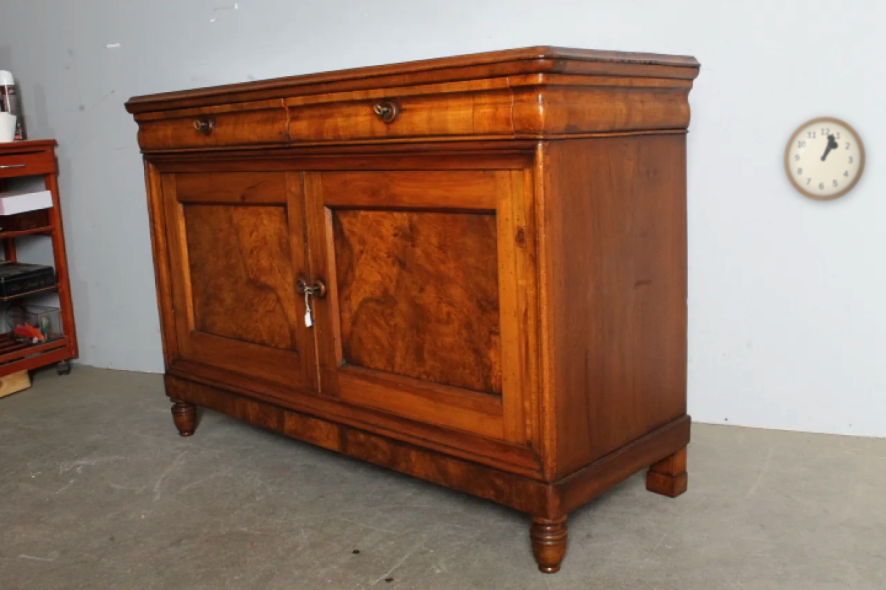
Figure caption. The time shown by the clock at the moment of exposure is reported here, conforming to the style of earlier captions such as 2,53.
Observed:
1,03
